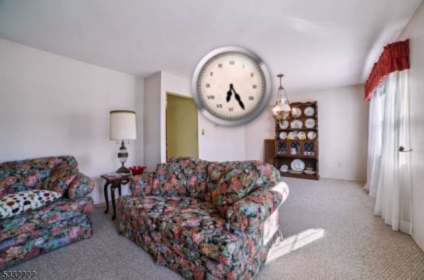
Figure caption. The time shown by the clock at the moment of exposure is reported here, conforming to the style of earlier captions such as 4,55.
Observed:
6,25
